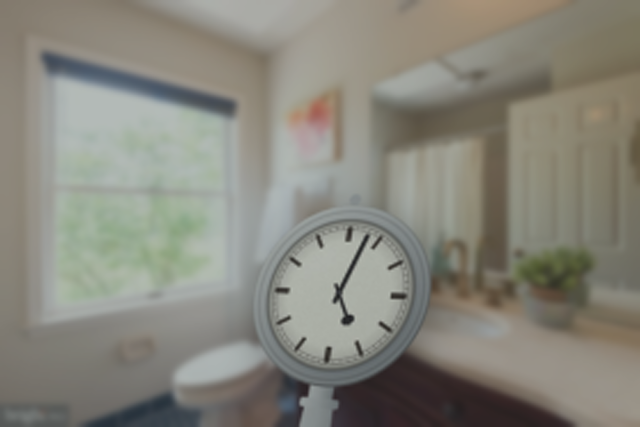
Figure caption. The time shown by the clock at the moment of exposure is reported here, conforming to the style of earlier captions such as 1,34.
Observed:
5,03
